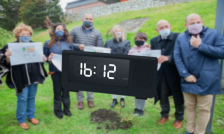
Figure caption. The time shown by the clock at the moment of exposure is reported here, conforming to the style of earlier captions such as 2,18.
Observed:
16,12
